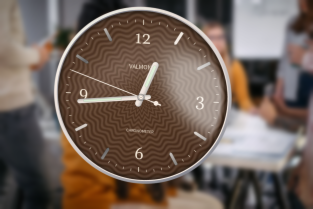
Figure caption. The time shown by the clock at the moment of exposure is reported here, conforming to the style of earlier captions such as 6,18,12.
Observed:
12,43,48
